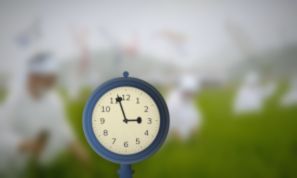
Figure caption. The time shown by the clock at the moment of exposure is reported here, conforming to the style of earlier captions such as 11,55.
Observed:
2,57
